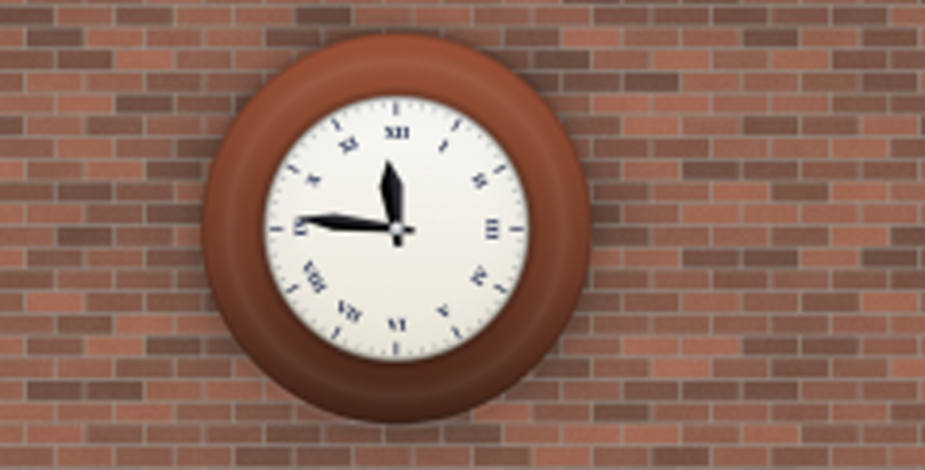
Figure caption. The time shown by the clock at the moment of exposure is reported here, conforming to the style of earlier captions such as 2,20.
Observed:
11,46
